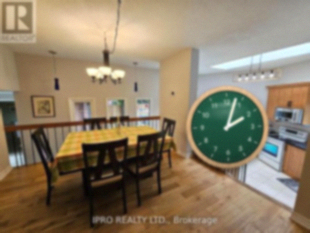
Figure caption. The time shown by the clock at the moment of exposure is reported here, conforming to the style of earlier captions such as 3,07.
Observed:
2,03
